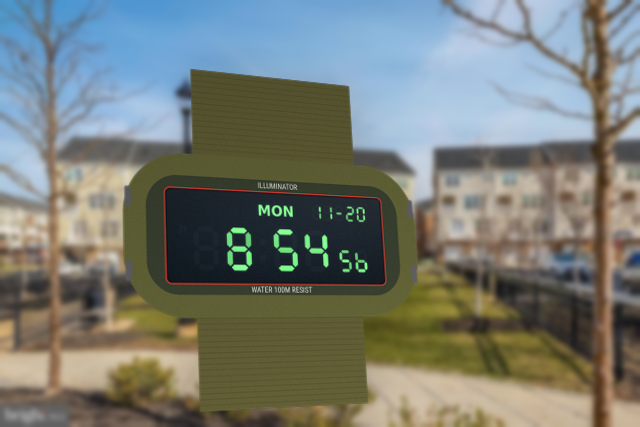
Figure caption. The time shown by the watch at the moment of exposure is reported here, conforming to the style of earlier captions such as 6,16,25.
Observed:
8,54,56
